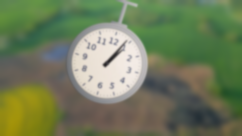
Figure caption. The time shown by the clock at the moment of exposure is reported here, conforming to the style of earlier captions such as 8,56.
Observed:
1,04
